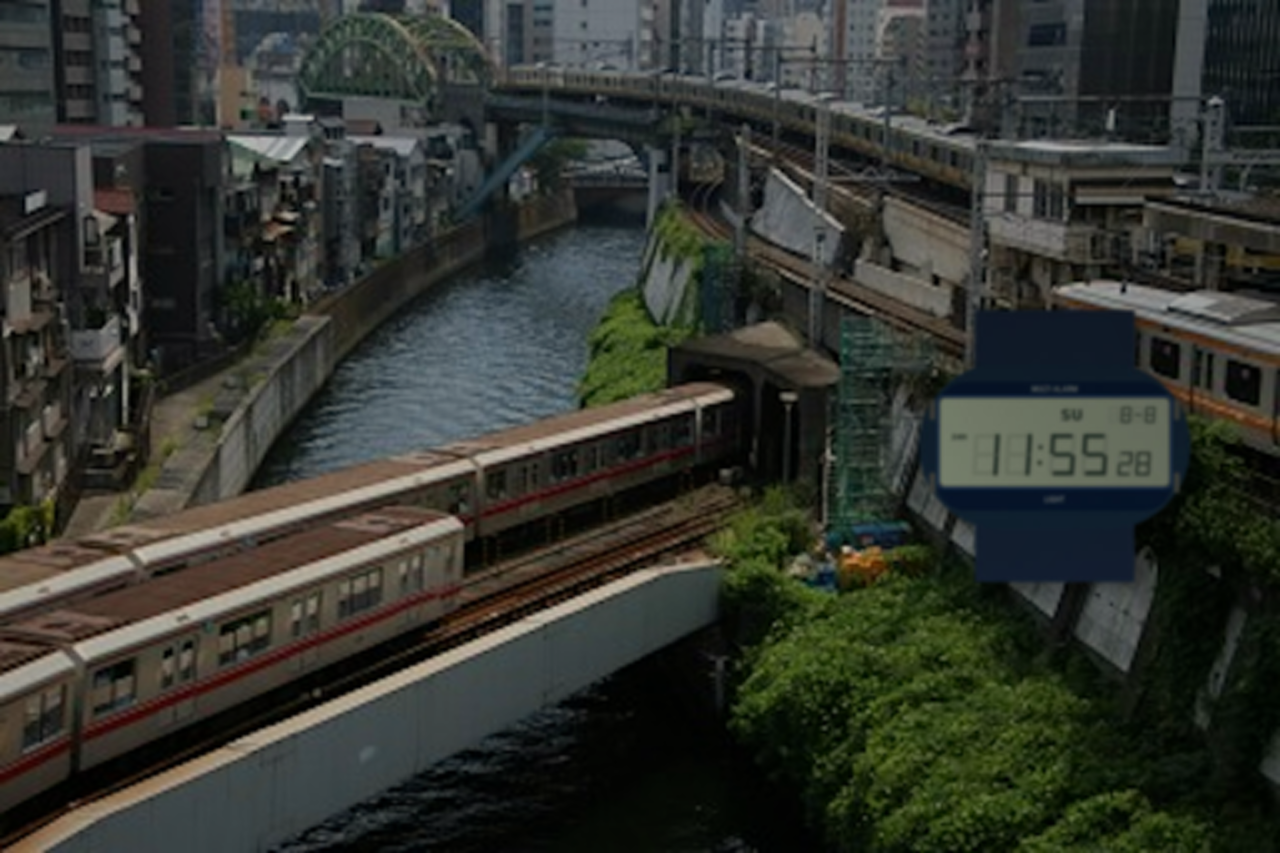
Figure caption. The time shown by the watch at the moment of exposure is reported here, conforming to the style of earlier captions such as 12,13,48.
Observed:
11,55,28
